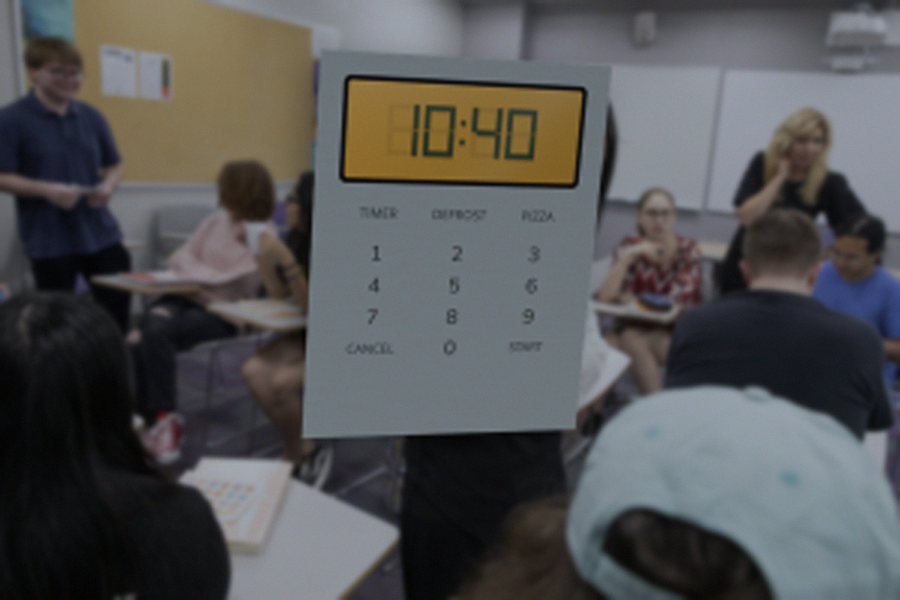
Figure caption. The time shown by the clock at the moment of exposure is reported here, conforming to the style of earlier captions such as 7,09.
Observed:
10,40
